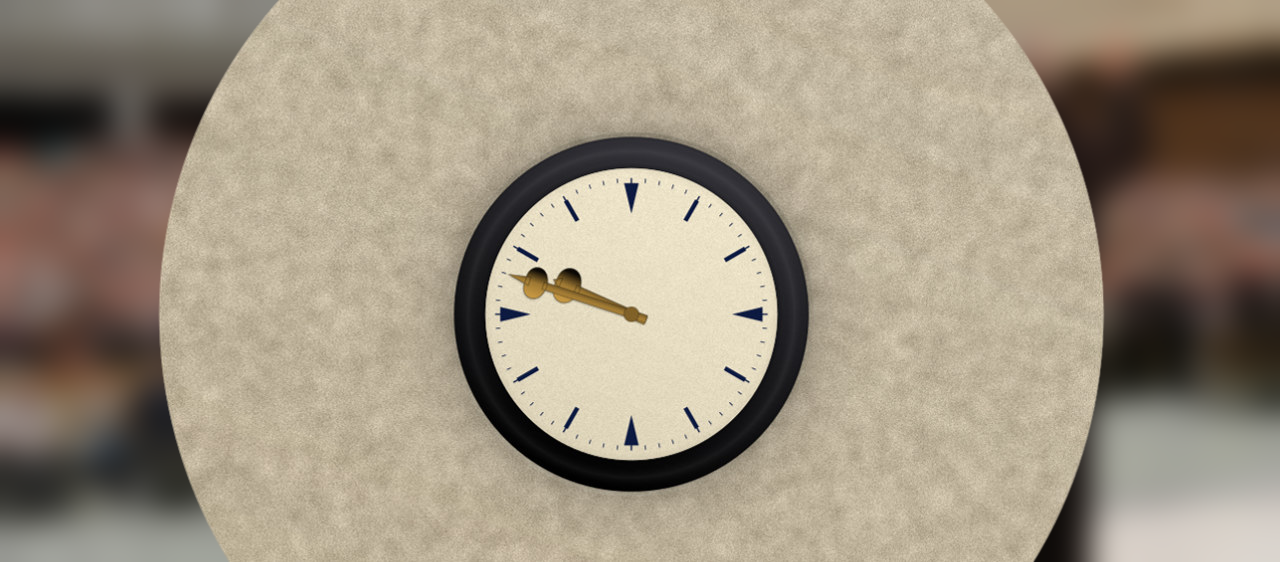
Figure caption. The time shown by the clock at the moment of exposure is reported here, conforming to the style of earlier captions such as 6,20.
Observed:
9,48
